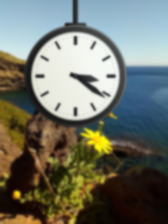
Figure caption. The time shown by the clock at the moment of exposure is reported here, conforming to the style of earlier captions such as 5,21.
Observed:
3,21
